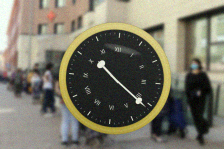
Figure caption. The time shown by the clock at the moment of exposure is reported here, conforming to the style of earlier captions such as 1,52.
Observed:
10,21
